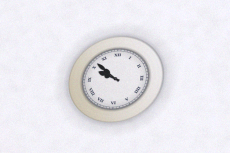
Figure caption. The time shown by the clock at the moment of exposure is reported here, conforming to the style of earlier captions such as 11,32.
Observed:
9,52
